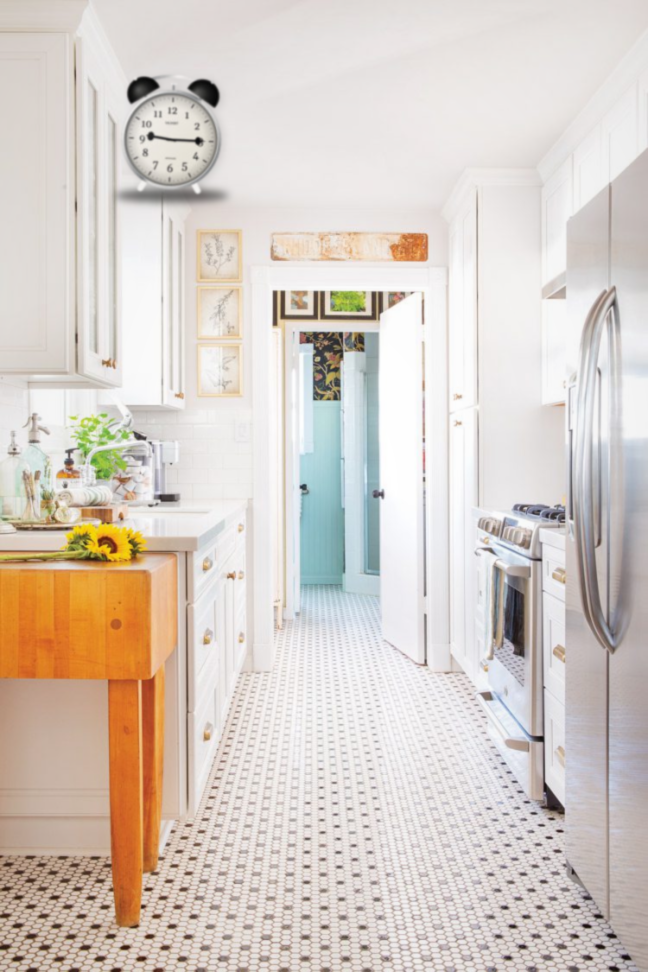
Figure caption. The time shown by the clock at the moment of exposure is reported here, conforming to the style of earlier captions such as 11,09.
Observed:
9,15
